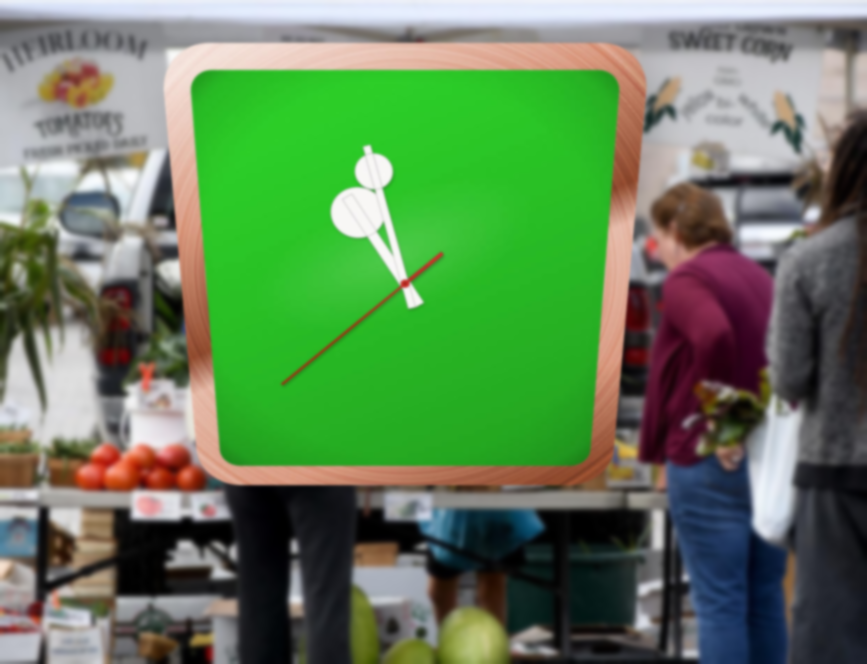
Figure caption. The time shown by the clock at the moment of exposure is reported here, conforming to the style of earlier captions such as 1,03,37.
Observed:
10,57,38
